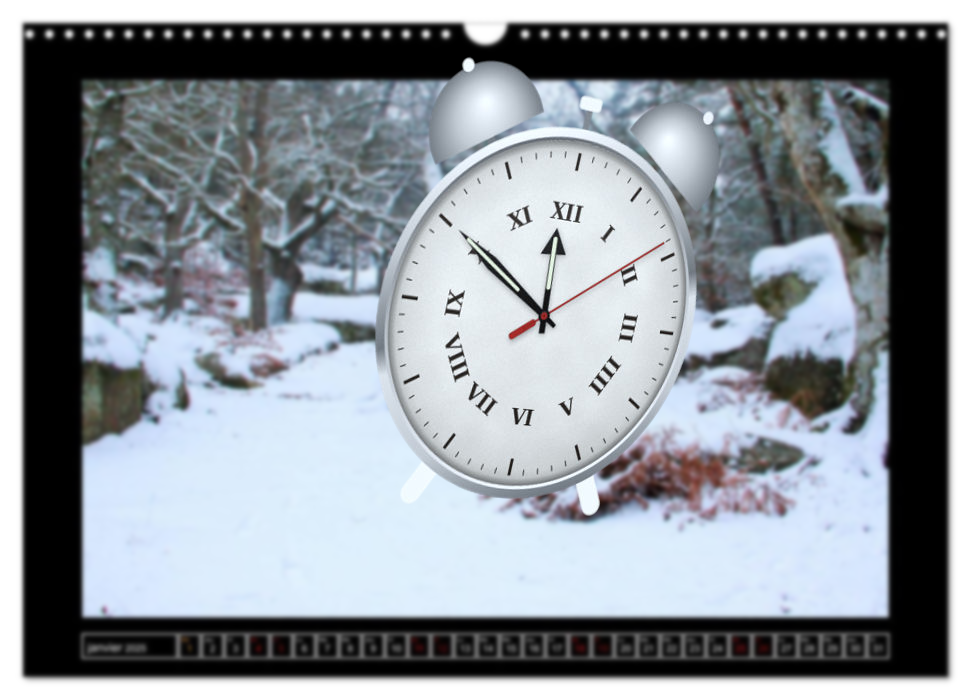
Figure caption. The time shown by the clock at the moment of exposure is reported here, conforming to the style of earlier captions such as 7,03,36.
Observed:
11,50,09
